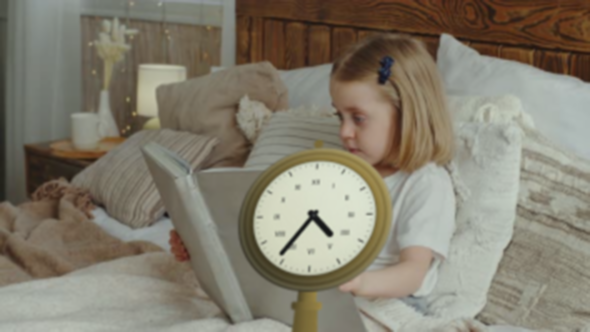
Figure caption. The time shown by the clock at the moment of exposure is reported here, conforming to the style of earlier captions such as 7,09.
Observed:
4,36
